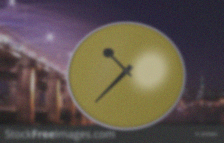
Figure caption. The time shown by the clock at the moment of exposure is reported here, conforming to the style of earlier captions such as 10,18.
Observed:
10,37
